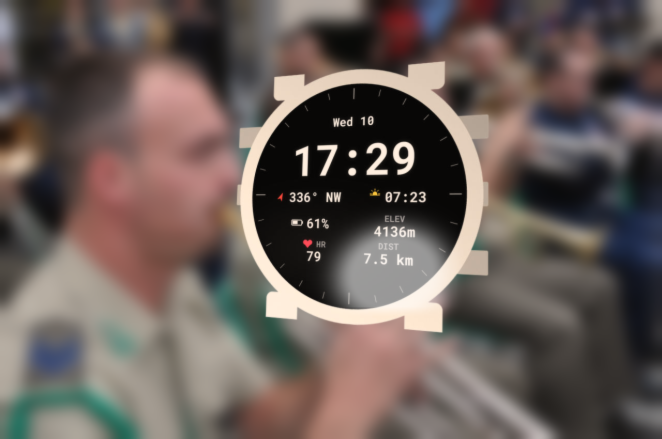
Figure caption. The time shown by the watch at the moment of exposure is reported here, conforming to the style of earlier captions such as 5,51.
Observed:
17,29
